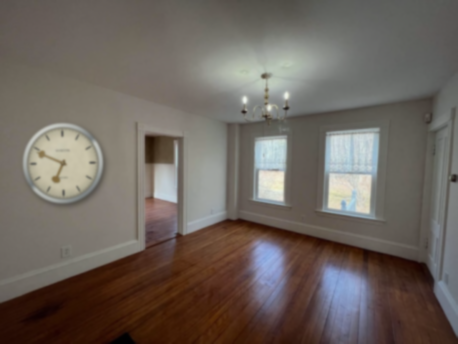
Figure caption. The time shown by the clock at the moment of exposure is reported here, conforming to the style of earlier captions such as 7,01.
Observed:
6,49
